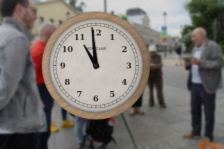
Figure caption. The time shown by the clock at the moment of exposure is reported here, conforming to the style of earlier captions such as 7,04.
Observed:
10,59
